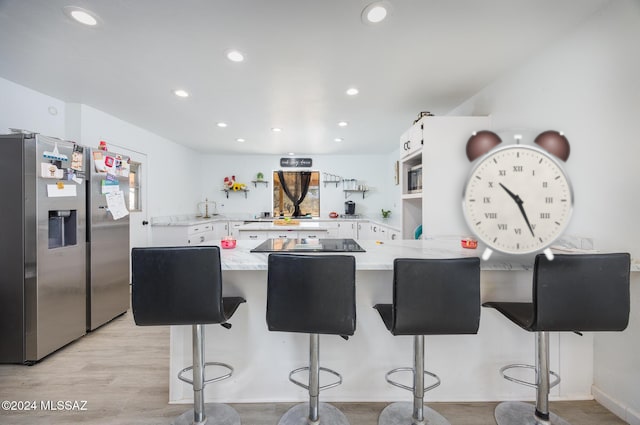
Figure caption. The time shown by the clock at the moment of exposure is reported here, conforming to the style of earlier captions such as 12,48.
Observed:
10,26
